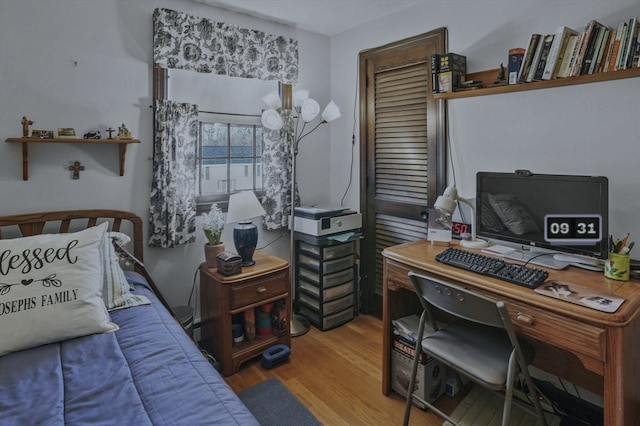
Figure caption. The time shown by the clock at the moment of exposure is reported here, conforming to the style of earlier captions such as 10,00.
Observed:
9,31
